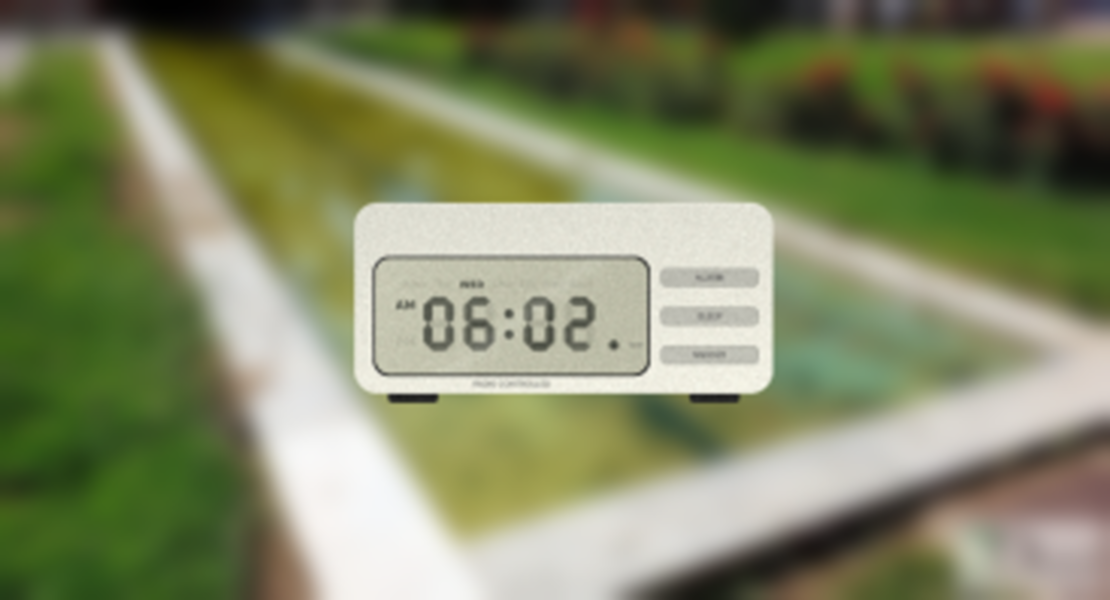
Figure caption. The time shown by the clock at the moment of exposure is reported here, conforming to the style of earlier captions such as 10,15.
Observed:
6,02
